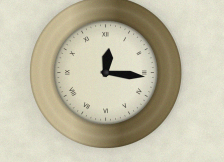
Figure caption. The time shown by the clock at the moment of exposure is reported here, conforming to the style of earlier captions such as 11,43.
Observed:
12,16
